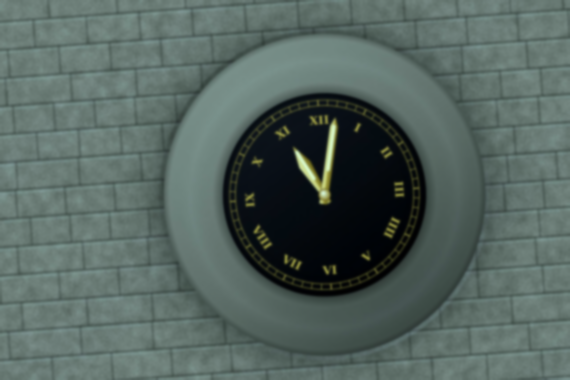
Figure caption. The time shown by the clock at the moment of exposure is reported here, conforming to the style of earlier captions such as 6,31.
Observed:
11,02
